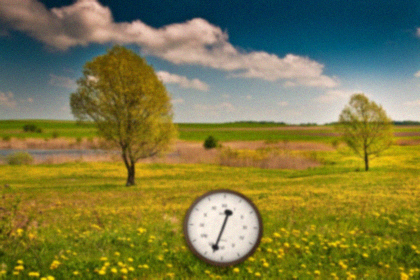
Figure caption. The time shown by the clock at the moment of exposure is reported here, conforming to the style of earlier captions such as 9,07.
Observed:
12,33
